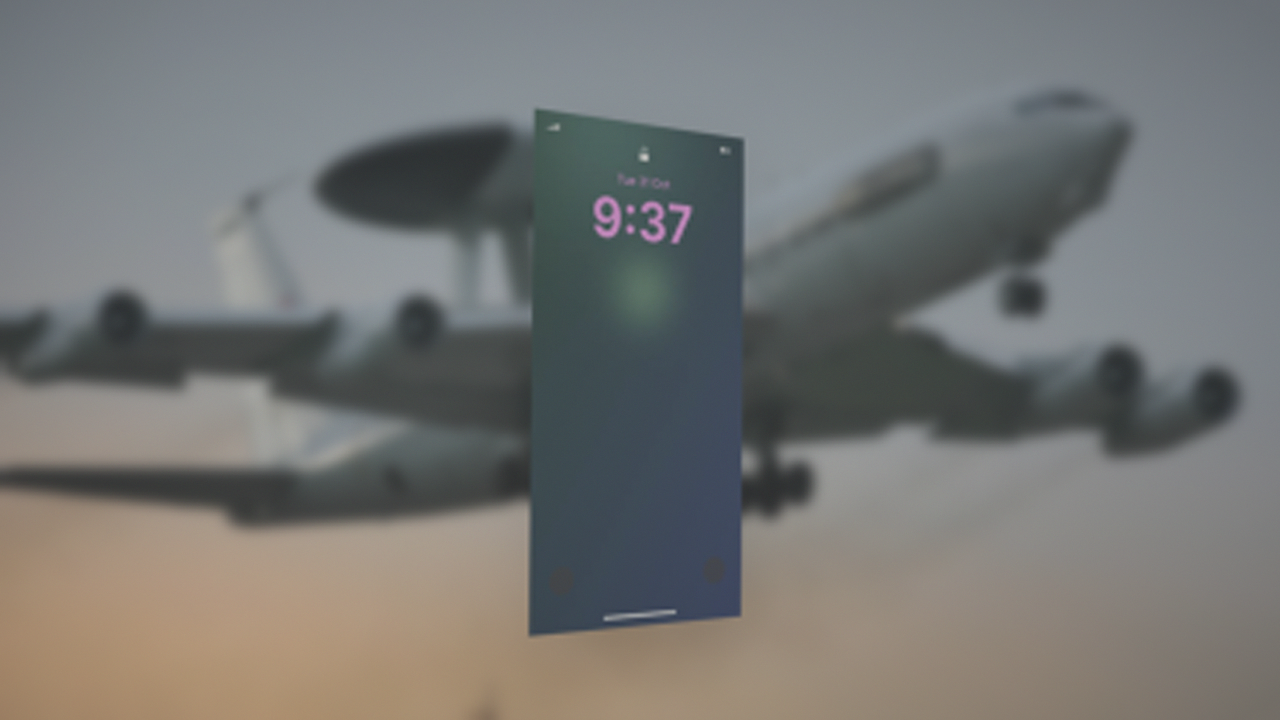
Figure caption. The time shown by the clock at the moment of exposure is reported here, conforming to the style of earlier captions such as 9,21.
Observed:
9,37
